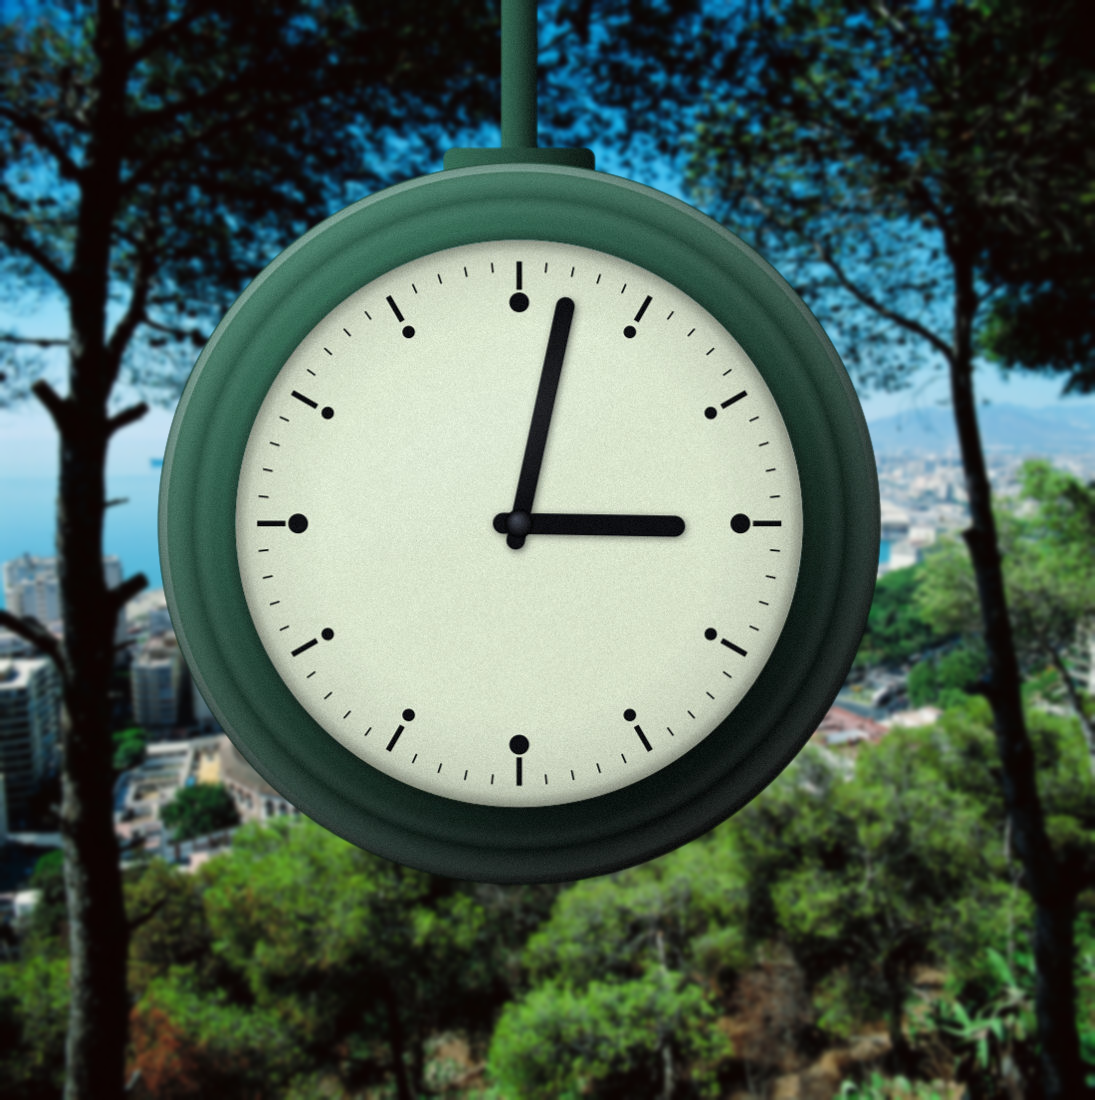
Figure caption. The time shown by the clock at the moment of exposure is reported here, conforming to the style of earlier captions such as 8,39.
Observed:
3,02
